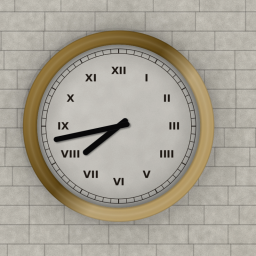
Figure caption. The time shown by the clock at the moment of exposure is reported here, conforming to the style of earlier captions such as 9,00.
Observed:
7,43
